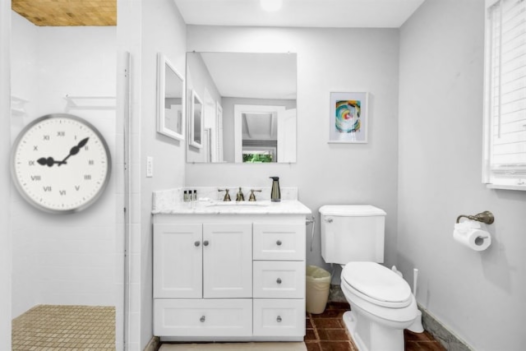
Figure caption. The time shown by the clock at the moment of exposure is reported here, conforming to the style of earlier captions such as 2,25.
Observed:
9,08
